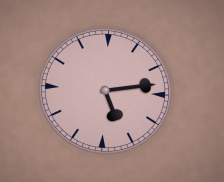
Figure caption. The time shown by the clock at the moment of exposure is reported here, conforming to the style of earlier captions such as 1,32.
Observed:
5,13
